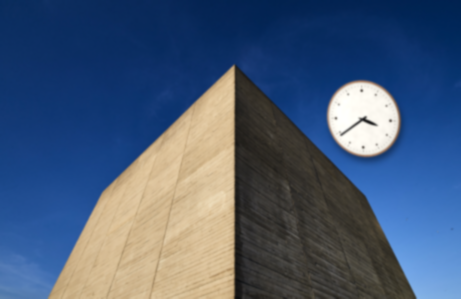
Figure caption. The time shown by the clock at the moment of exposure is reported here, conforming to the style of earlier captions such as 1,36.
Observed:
3,39
